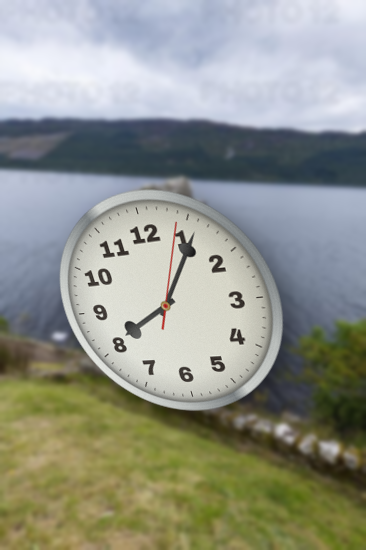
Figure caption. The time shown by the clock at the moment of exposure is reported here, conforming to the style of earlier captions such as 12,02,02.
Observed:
8,06,04
